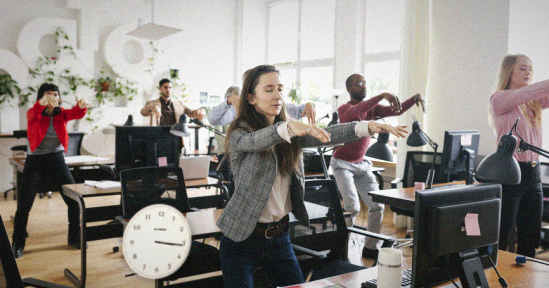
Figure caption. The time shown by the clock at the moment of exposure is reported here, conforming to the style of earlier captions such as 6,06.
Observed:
3,16
